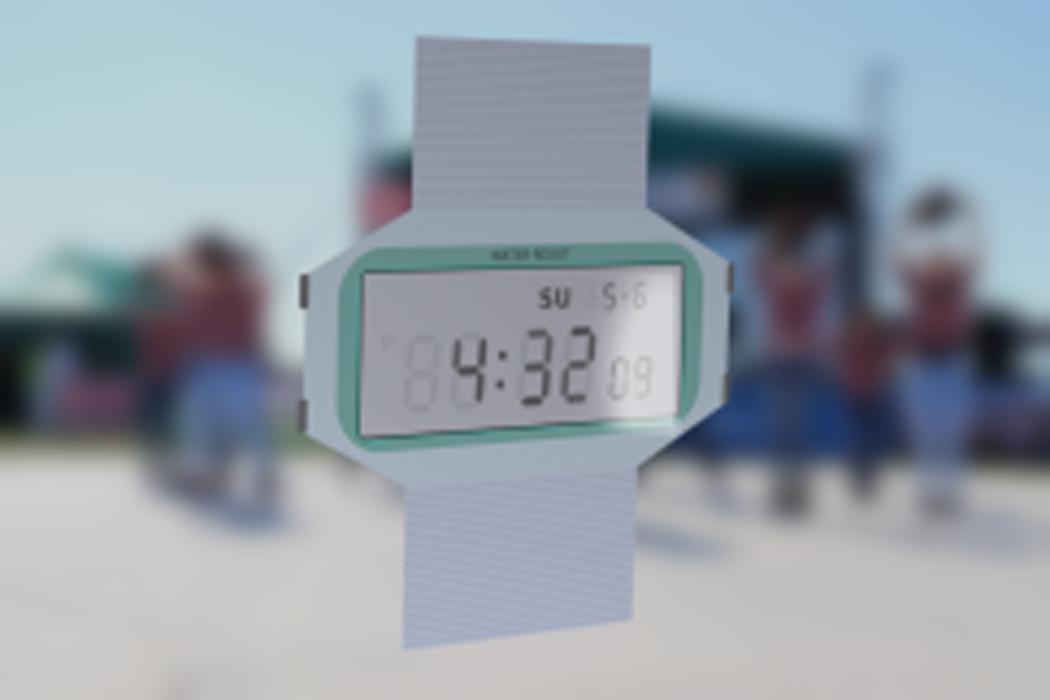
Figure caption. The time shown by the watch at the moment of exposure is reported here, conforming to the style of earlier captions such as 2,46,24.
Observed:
4,32,09
